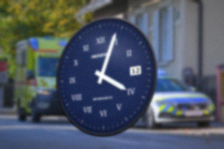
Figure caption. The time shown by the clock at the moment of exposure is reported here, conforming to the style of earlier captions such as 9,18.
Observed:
4,04
